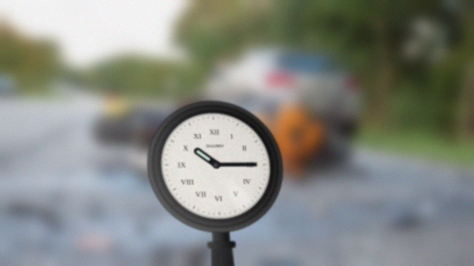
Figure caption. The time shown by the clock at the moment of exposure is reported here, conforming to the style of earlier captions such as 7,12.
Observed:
10,15
